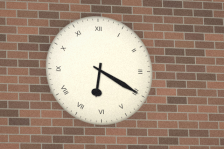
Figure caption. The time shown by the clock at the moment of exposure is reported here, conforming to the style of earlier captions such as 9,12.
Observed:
6,20
